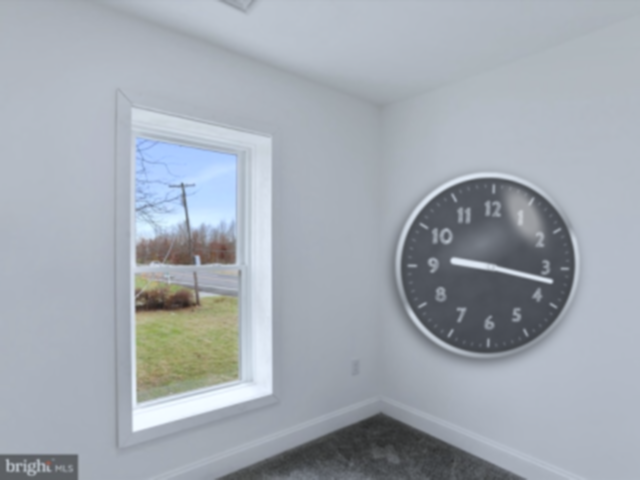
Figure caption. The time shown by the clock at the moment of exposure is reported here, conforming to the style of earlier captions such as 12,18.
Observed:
9,17
